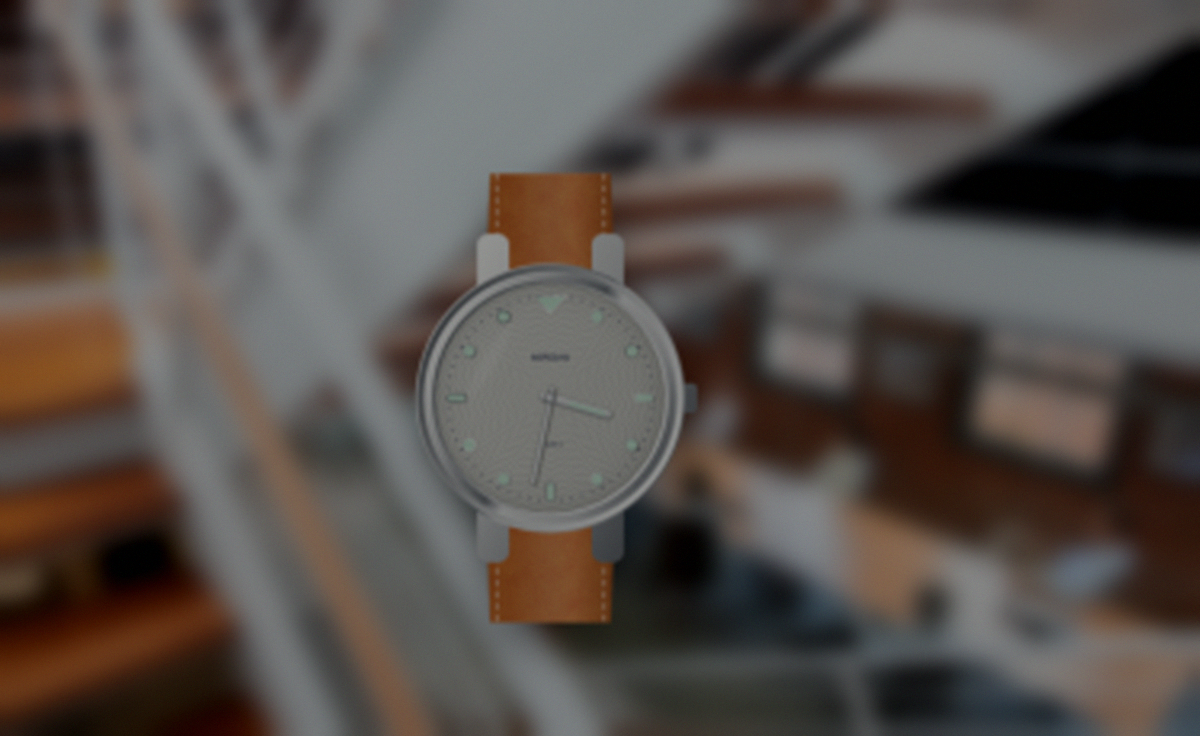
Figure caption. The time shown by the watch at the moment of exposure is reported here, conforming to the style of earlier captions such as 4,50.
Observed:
3,32
